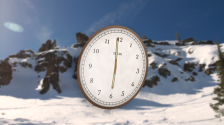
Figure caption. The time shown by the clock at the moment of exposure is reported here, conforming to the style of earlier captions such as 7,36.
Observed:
5,59
